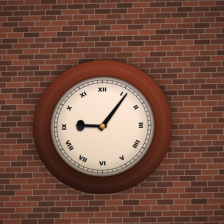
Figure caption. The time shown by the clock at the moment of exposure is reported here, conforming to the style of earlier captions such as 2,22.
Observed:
9,06
